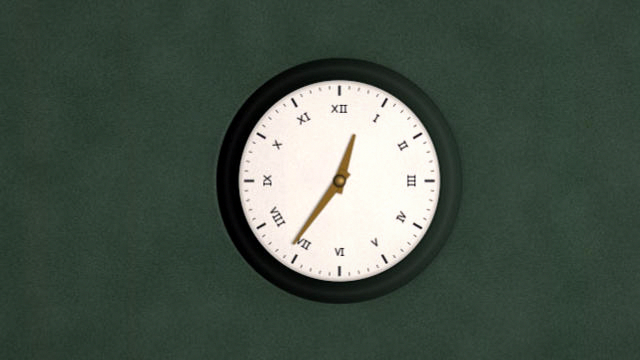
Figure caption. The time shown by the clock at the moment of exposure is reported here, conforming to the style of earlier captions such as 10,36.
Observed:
12,36
